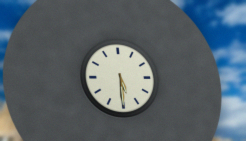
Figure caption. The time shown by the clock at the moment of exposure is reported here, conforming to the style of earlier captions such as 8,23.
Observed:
5,30
